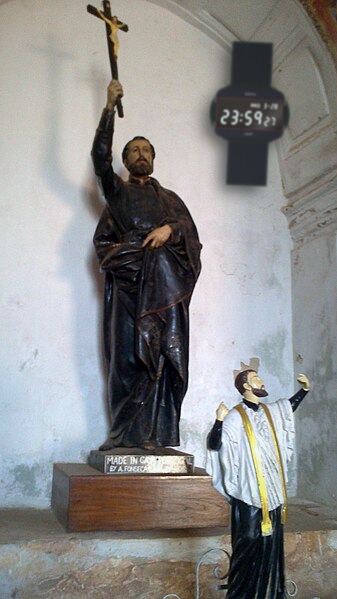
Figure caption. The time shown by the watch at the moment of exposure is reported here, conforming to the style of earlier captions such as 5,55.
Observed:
23,59
